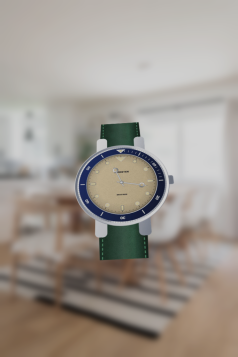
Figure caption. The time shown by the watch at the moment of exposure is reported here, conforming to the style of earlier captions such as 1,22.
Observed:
11,17
